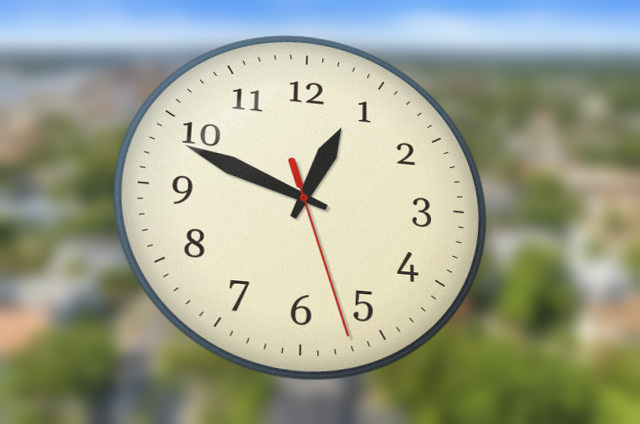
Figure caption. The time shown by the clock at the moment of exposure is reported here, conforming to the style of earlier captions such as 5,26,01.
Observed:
12,48,27
